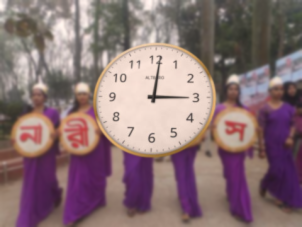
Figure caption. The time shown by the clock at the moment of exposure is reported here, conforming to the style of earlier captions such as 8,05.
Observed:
3,01
